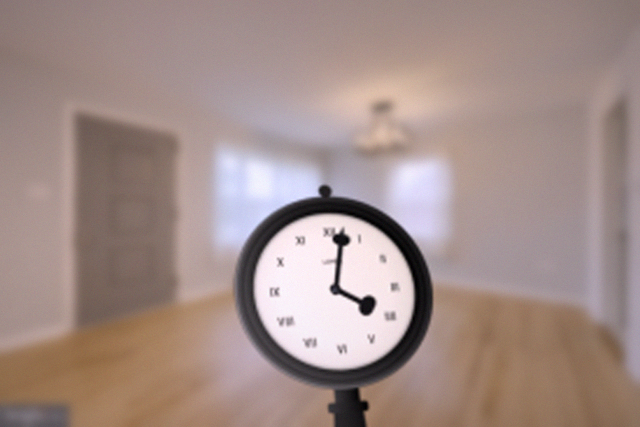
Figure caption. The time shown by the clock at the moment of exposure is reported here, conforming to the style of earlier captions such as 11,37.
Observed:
4,02
